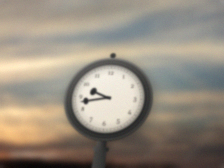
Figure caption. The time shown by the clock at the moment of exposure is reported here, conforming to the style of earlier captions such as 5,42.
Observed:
9,43
